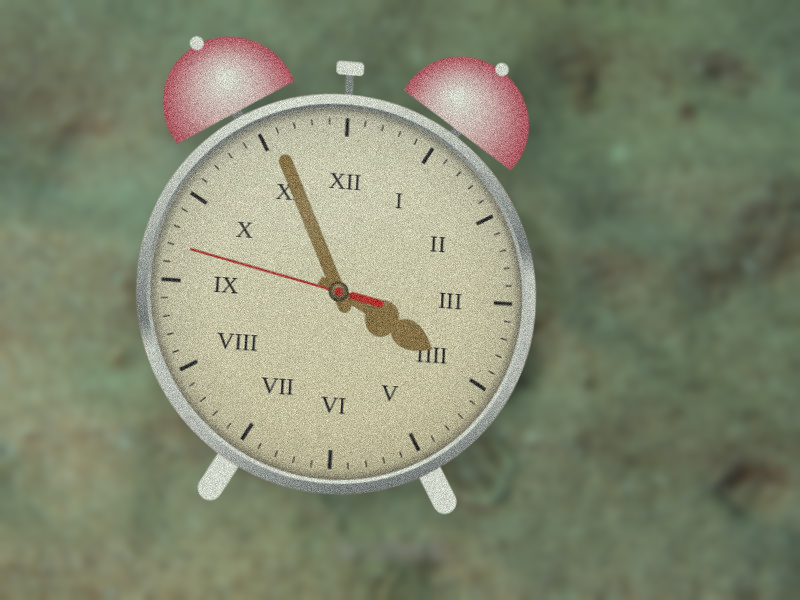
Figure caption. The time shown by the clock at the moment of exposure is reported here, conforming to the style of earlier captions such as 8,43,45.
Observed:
3,55,47
